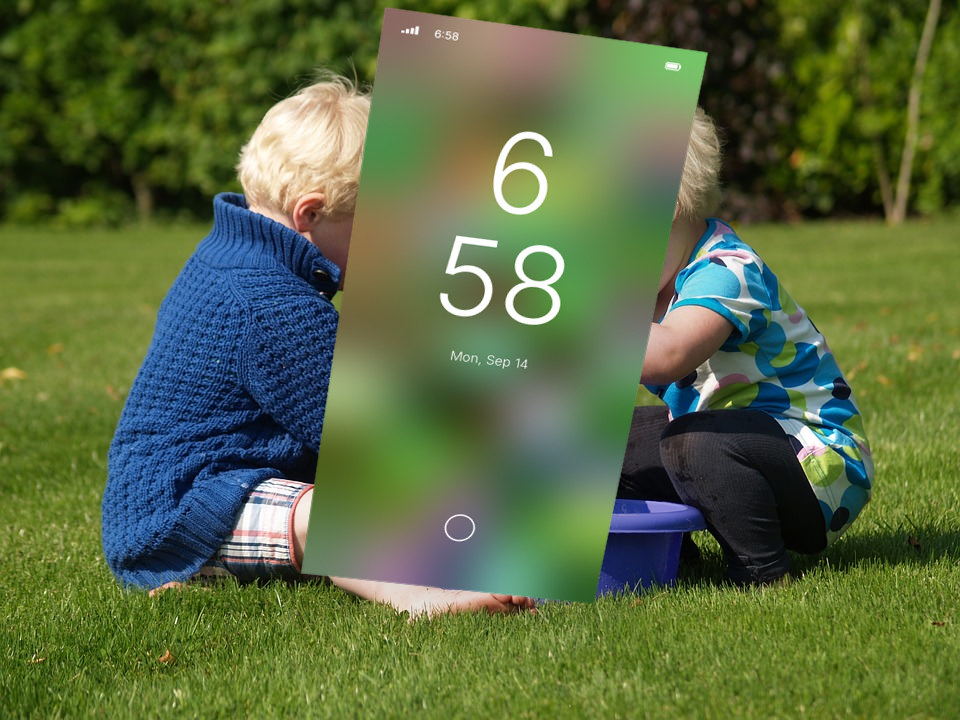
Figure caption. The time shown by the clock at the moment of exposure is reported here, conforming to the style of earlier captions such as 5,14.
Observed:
6,58
